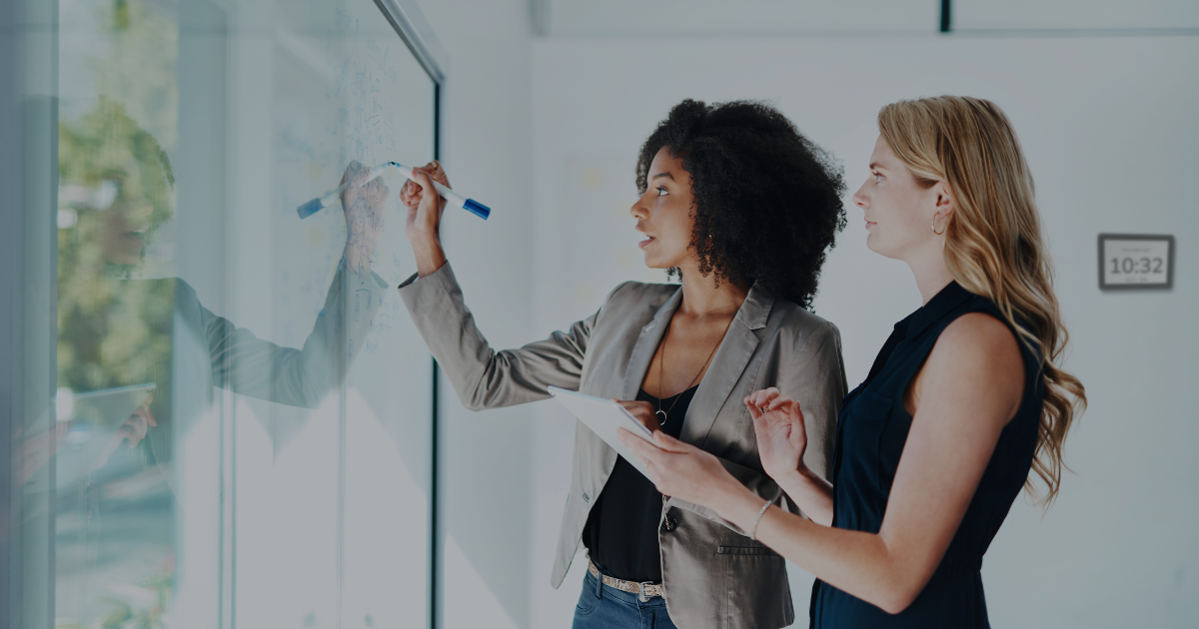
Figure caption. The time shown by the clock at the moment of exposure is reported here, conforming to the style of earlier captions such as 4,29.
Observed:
10,32
